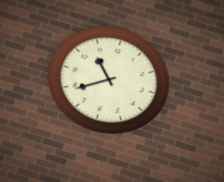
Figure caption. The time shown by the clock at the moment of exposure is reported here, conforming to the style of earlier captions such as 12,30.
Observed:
10,39
